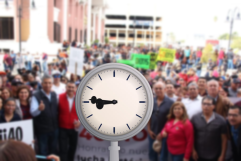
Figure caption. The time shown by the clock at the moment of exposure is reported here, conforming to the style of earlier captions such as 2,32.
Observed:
8,46
